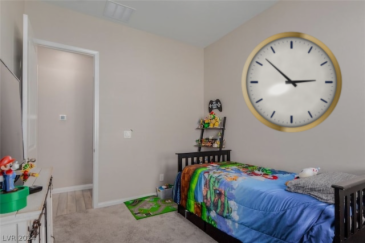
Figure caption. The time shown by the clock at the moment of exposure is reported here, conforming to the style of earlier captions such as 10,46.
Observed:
2,52
